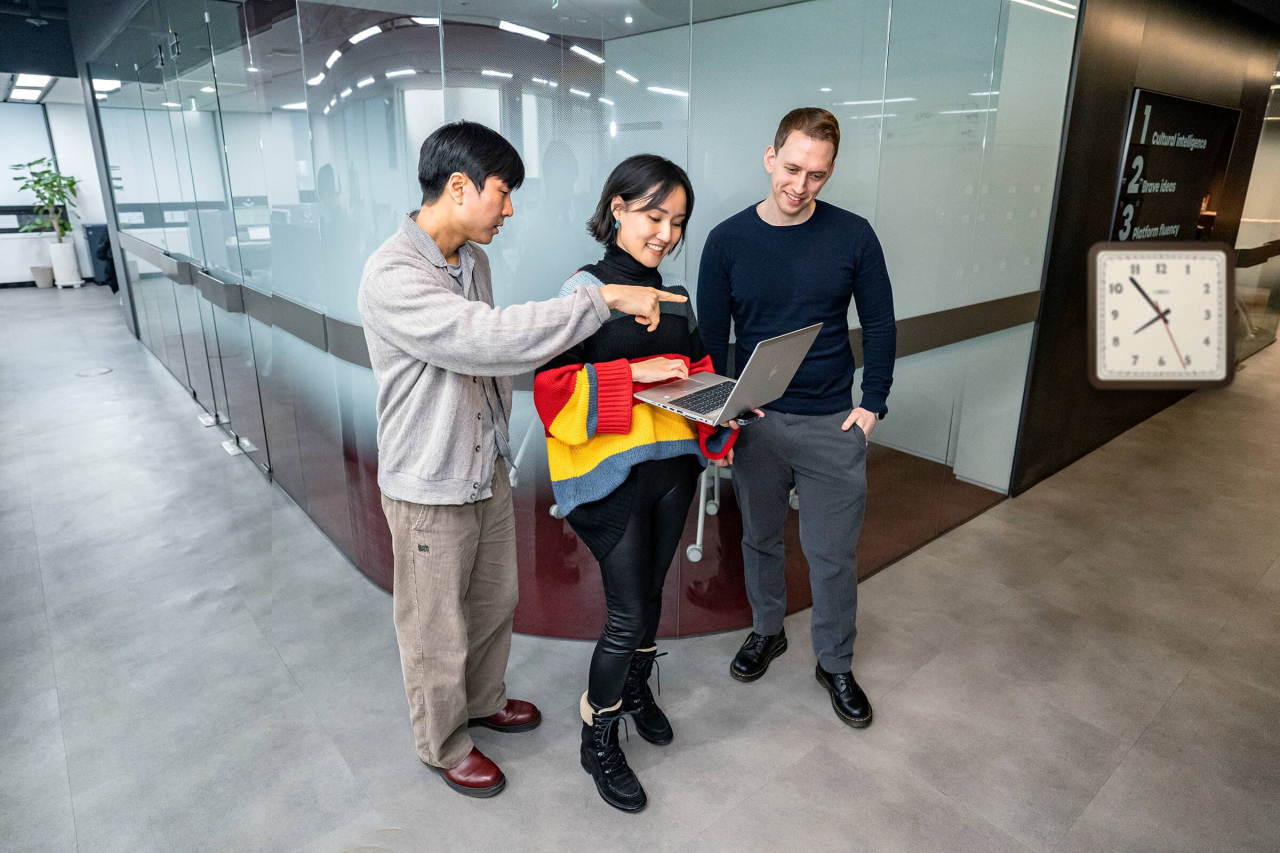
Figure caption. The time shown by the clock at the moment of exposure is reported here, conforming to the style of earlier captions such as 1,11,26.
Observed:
7,53,26
